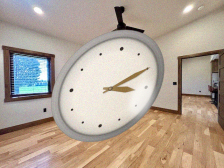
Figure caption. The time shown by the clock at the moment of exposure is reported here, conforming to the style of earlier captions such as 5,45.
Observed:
3,10
